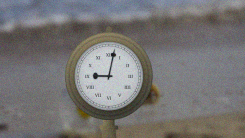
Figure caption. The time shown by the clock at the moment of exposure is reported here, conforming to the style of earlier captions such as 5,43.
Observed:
9,02
